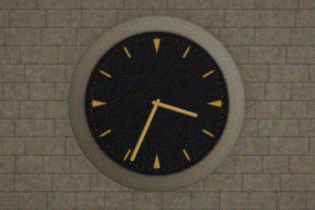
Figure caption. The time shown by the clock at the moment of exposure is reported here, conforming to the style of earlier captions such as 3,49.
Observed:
3,34
